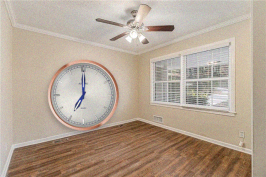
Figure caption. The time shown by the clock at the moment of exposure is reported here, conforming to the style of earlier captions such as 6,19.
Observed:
7,00
